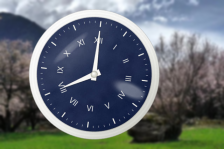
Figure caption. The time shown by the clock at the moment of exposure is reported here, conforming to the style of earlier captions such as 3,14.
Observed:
8,00
